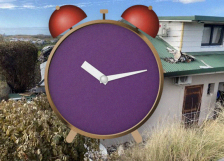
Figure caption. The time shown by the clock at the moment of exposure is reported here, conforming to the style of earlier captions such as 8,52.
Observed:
10,13
